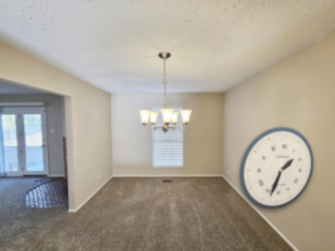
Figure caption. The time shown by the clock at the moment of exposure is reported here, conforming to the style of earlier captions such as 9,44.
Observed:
1,33
